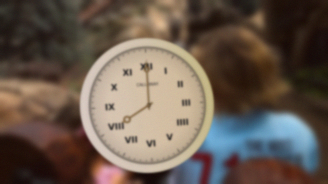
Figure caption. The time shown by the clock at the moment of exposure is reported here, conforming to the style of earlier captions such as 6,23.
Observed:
8,00
